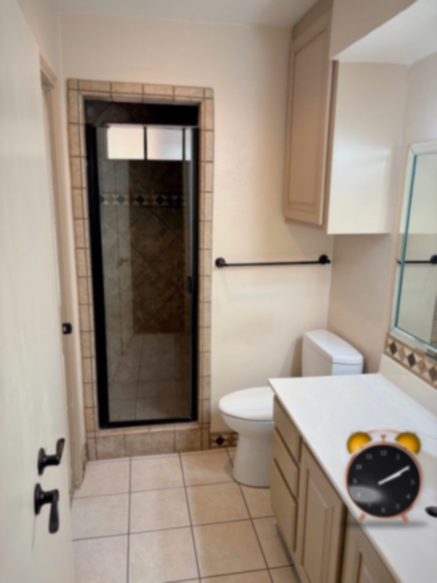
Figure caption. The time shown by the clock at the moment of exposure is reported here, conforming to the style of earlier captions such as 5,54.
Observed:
2,10
